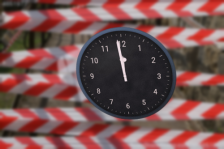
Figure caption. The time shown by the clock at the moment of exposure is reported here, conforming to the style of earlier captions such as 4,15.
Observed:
11,59
